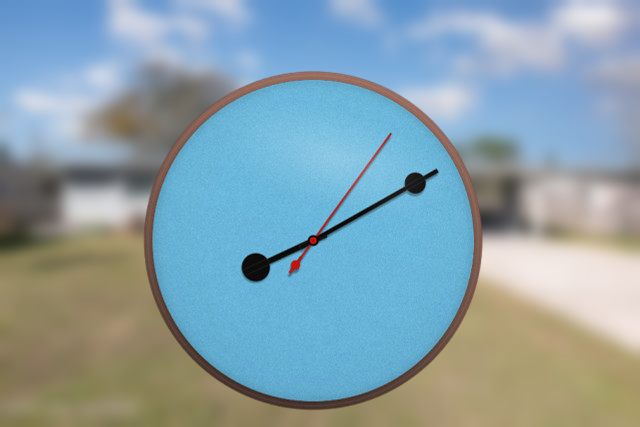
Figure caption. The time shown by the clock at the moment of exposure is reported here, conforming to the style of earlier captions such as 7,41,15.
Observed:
8,10,06
